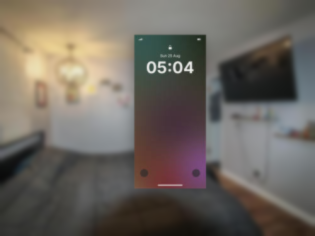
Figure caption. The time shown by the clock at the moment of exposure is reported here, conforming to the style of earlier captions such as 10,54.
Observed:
5,04
